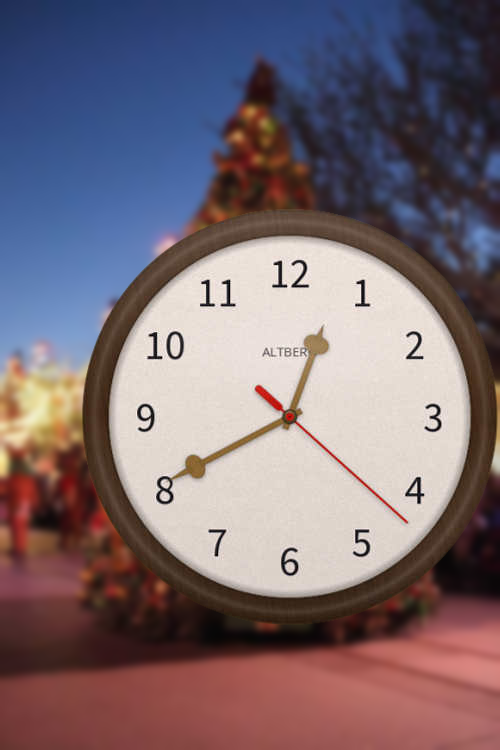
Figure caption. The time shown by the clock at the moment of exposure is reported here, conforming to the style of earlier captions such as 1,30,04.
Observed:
12,40,22
